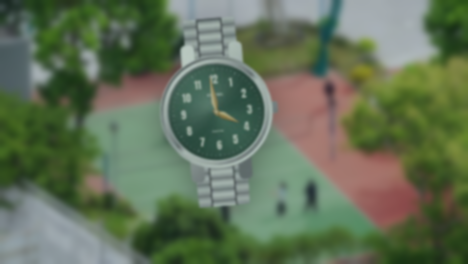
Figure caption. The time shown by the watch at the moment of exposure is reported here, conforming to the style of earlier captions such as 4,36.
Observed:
3,59
